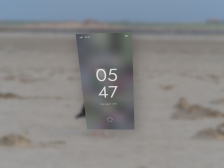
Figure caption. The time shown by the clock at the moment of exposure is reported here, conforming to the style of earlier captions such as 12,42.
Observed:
5,47
